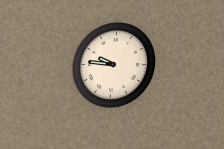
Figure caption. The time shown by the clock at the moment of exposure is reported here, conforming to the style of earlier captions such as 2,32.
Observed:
9,46
